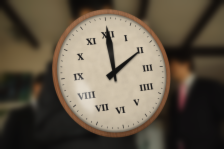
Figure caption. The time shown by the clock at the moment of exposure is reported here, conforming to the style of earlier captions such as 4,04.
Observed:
2,00
